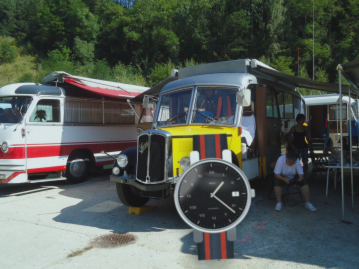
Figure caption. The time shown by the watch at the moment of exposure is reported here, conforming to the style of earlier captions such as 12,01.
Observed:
1,22
